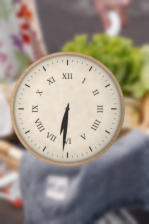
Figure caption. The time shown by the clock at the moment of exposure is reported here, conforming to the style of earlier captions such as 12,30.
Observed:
6,31
